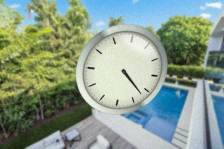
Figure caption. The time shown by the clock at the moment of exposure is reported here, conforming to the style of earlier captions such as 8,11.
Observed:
4,22
